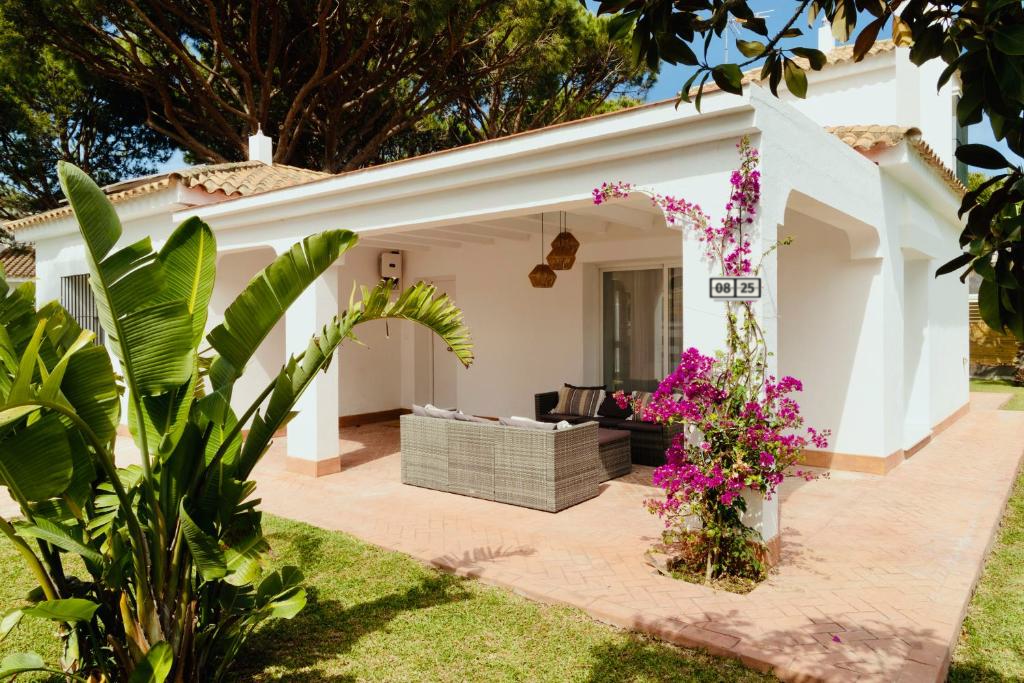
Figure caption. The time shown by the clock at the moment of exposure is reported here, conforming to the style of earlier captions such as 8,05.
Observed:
8,25
